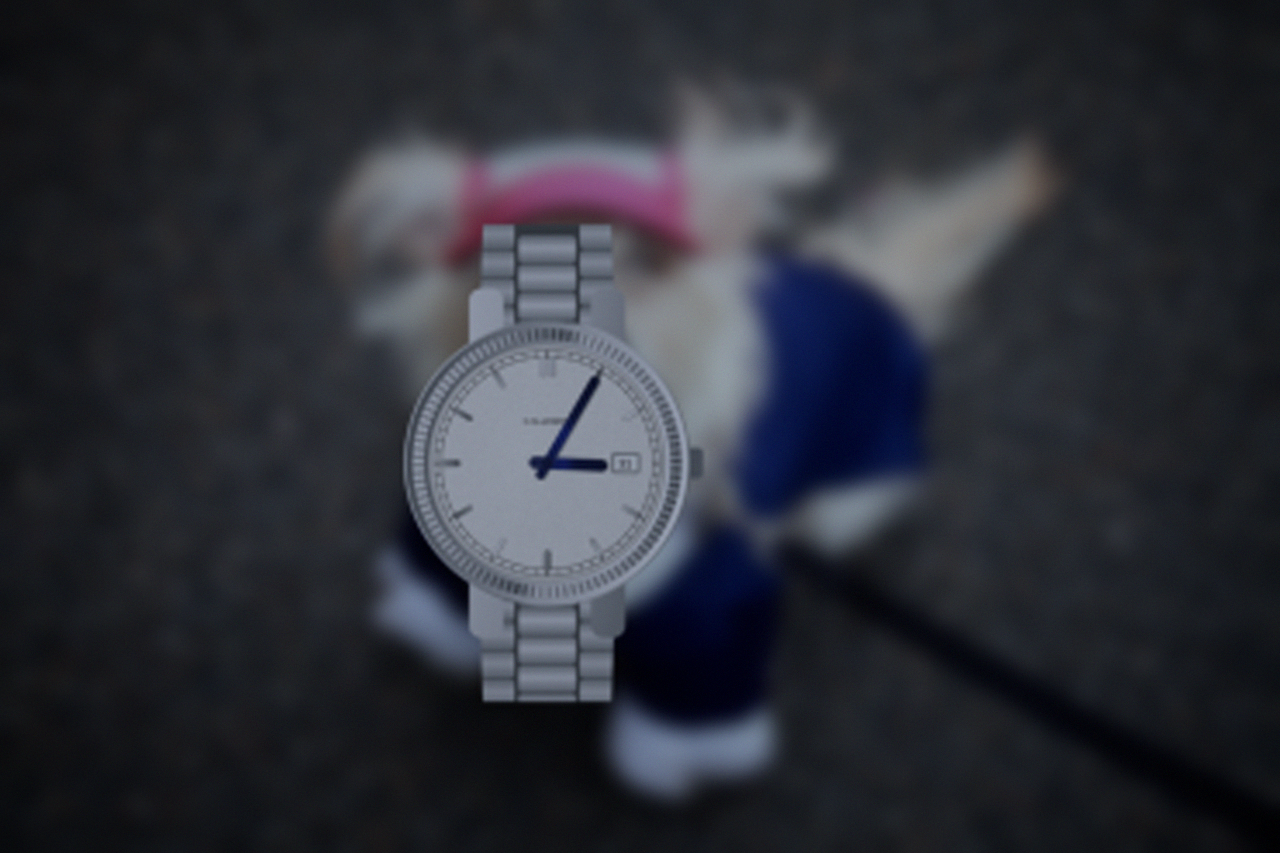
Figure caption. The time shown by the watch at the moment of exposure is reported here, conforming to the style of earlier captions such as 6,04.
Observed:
3,05
